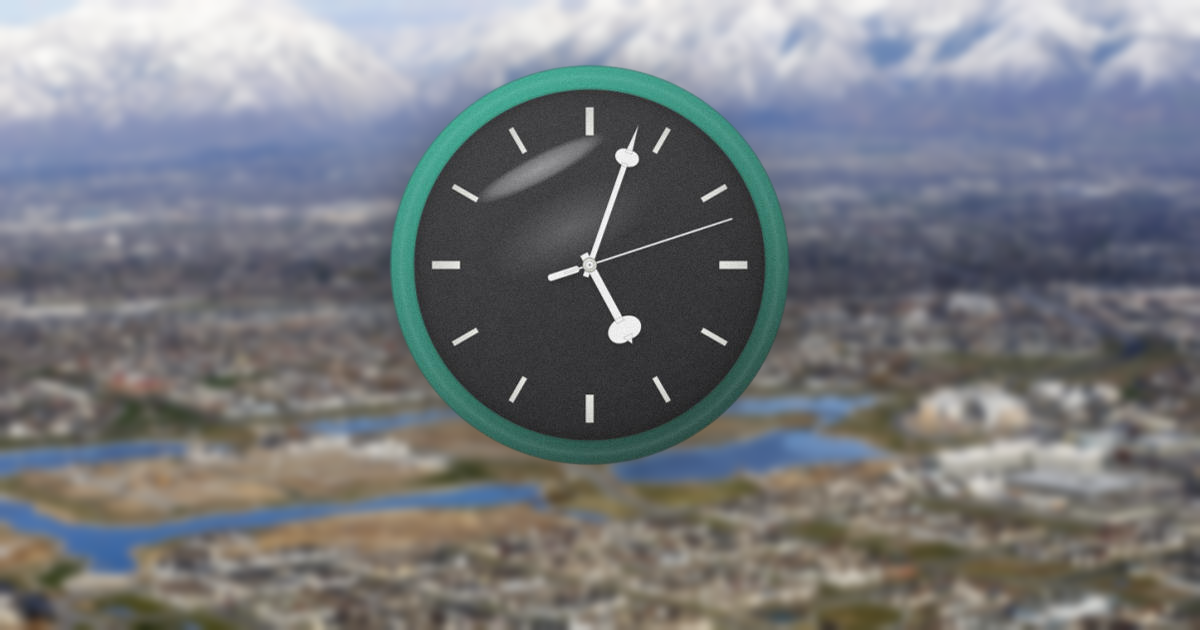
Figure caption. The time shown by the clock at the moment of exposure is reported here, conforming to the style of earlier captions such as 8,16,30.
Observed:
5,03,12
